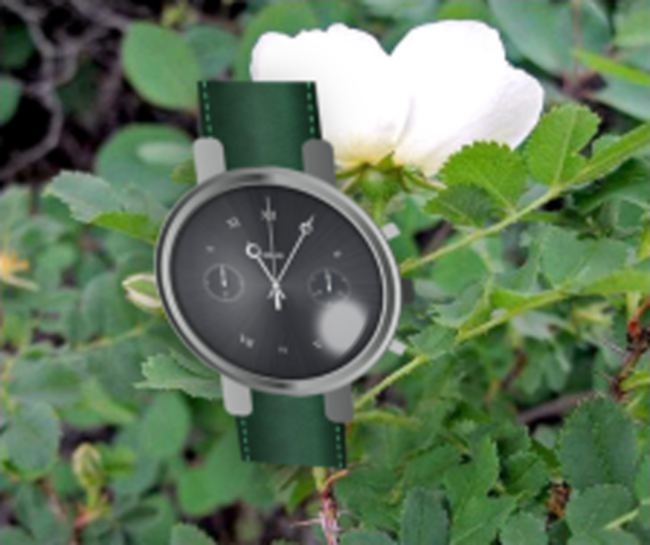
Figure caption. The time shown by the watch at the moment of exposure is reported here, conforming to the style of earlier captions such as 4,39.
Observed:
11,05
